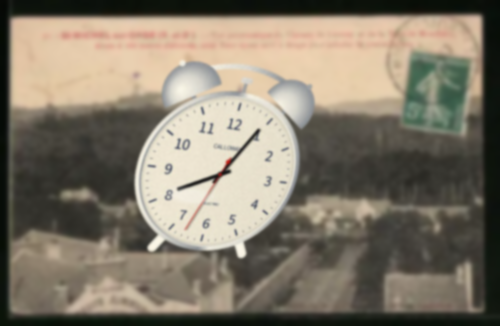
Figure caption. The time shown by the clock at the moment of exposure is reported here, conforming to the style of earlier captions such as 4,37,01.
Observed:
8,04,33
